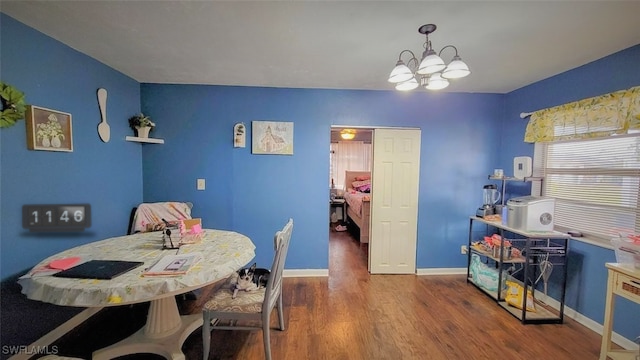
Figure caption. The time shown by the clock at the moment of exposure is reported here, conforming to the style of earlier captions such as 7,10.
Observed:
11,46
